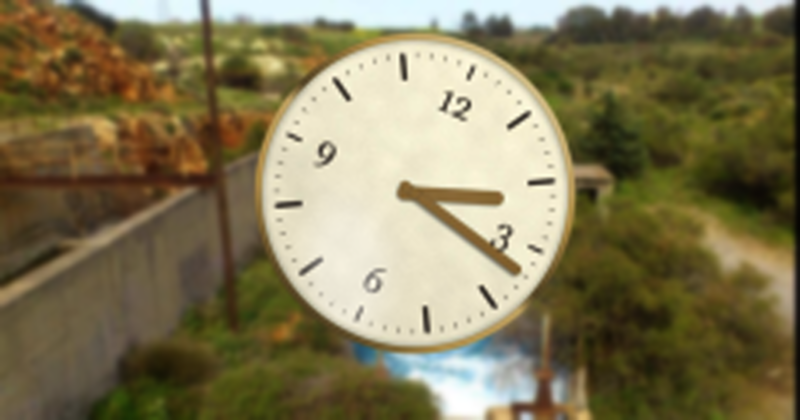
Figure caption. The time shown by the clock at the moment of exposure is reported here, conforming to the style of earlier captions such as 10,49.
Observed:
2,17
